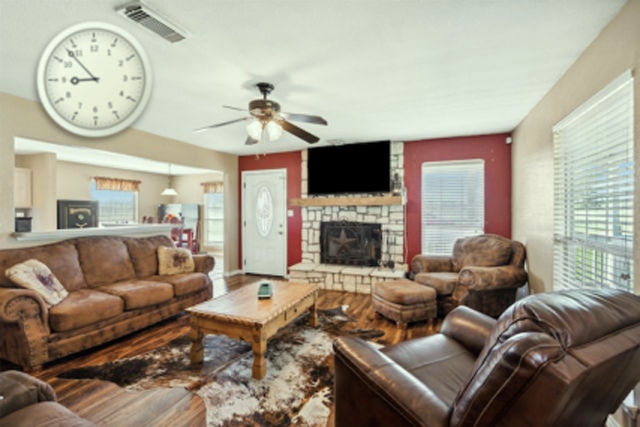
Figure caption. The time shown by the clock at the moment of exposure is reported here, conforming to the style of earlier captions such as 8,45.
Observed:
8,53
